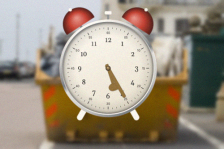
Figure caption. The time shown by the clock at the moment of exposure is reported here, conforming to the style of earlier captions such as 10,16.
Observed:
5,25
